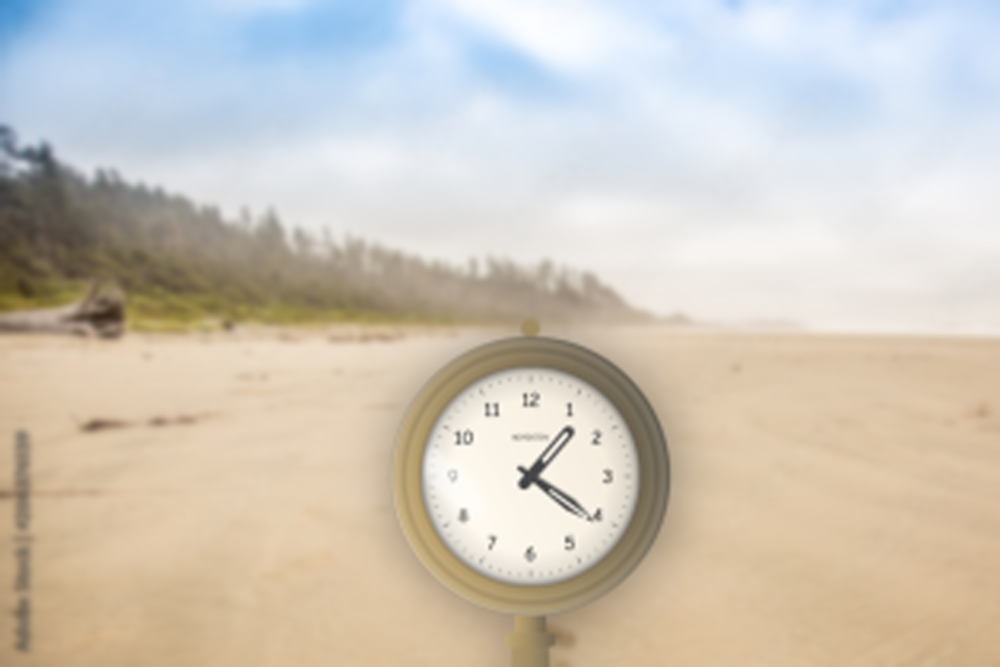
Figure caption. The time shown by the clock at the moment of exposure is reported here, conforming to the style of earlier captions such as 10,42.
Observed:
1,21
